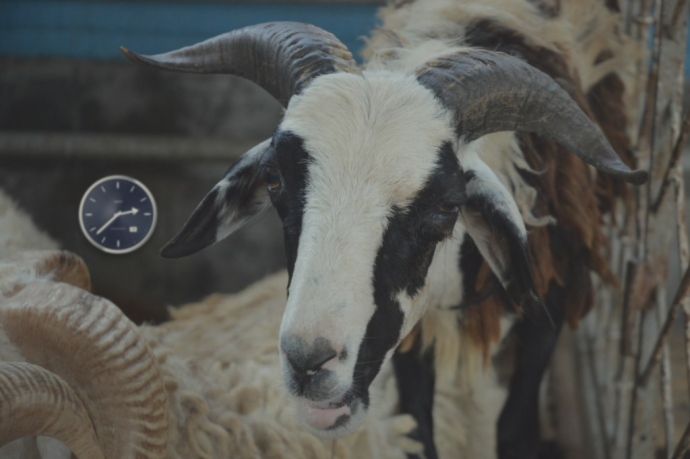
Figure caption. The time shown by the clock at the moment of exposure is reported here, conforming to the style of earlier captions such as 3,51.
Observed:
2,38
